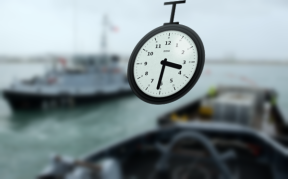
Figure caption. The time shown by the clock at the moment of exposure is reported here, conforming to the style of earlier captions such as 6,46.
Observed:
3,31
